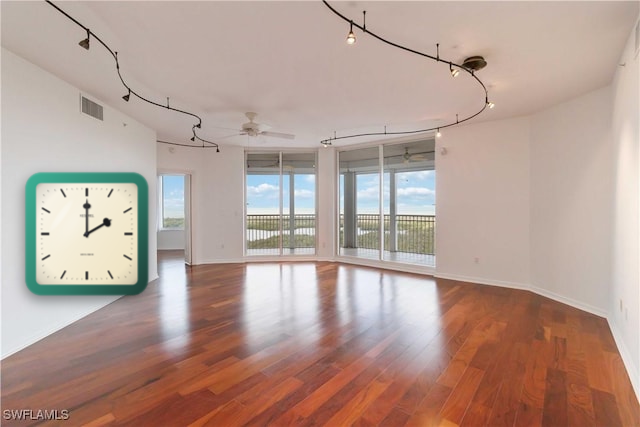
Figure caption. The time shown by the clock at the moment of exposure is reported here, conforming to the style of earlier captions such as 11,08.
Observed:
2,00
